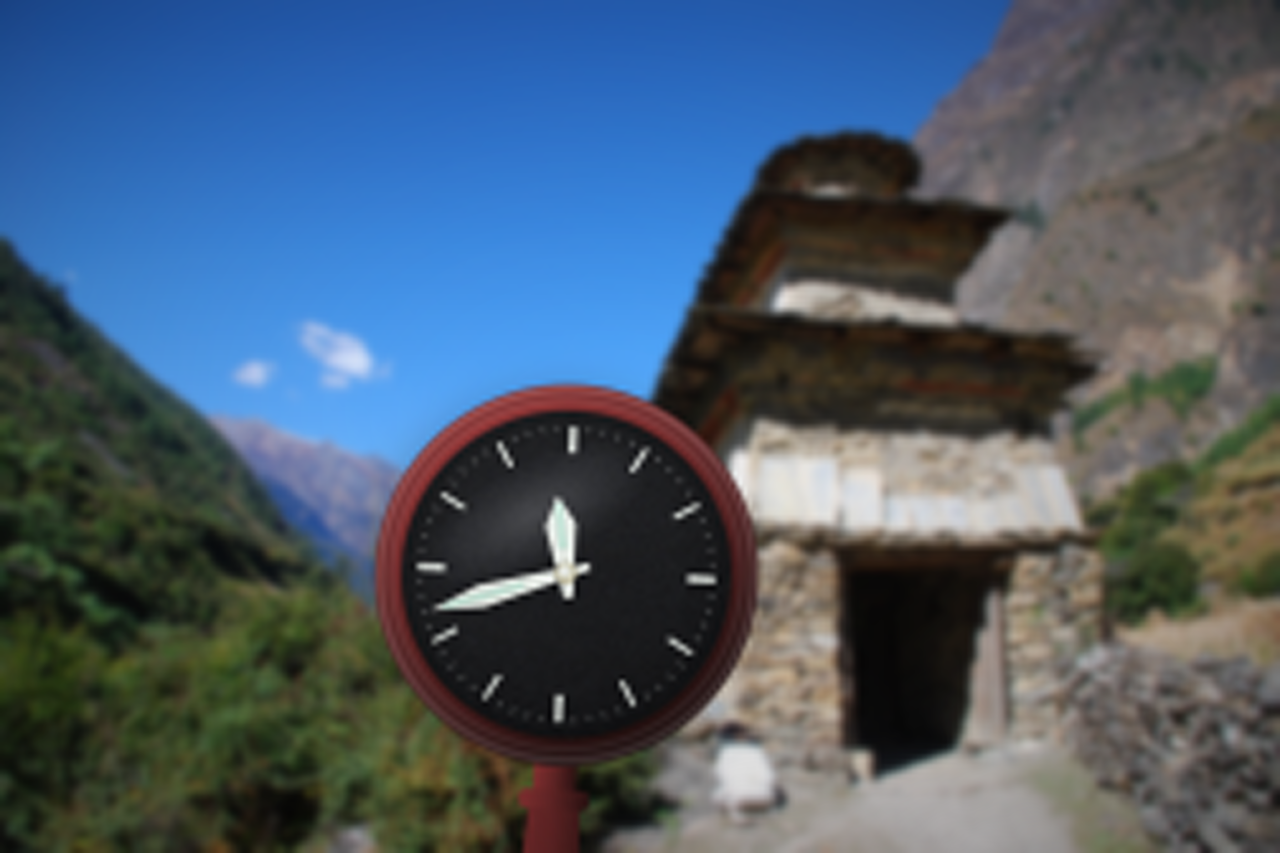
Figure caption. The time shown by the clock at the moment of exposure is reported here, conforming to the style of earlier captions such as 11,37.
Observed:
11,42
